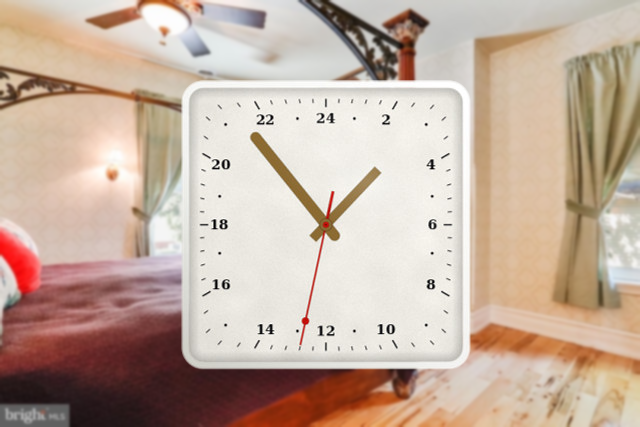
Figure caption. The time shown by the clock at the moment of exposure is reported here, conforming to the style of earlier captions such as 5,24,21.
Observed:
2,53,32
